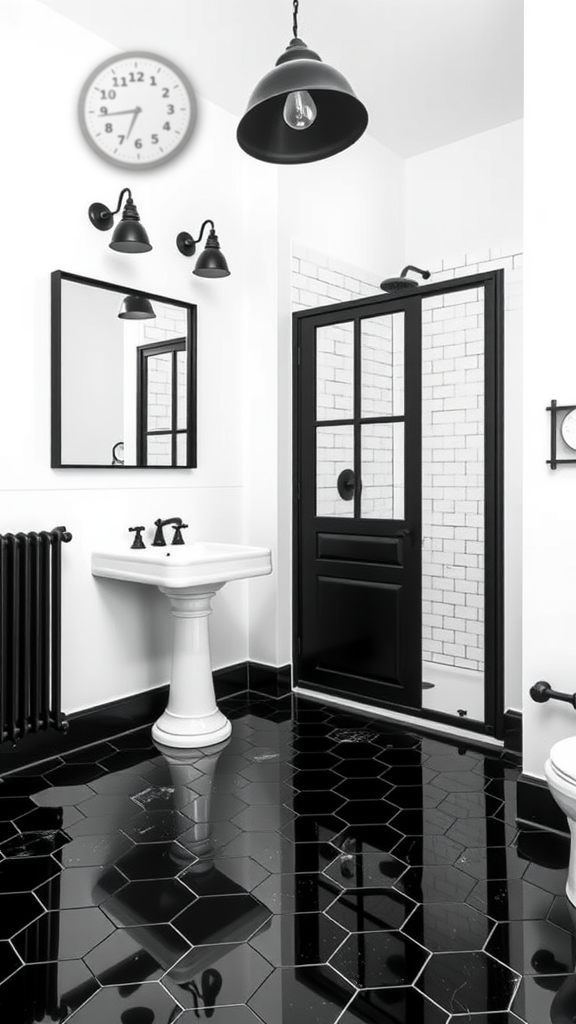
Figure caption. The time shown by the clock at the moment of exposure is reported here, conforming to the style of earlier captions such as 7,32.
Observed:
6,44
